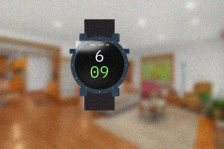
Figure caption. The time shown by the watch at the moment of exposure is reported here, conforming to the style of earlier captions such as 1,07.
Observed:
6,09
